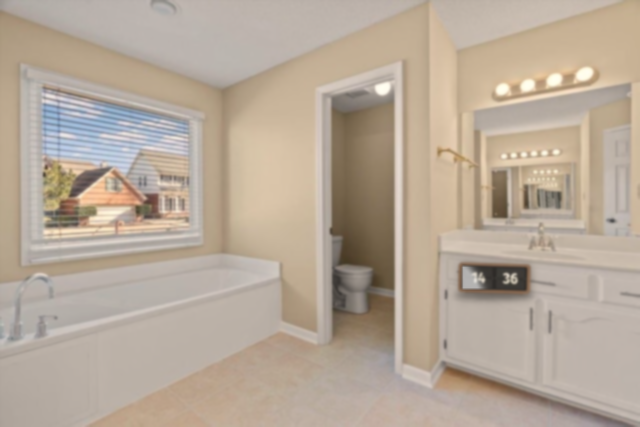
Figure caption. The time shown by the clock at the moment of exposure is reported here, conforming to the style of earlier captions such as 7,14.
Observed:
14,36
